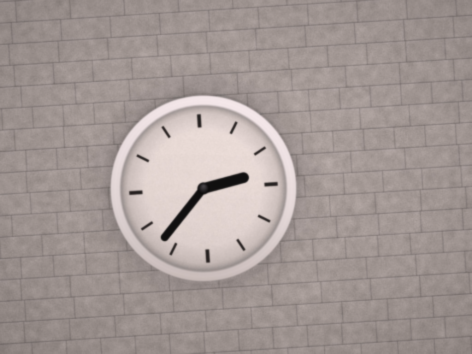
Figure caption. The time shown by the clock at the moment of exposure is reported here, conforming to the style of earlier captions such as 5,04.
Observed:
2,37
